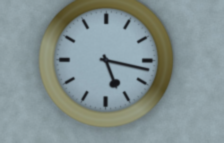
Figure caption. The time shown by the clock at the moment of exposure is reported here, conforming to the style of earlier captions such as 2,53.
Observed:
5,17
